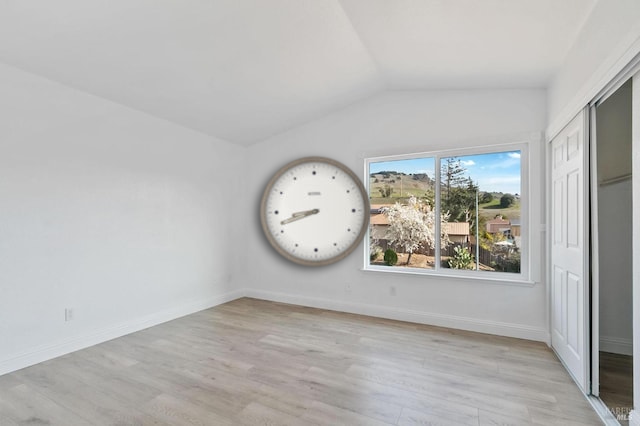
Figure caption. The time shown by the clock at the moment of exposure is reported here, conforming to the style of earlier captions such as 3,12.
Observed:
8,42
